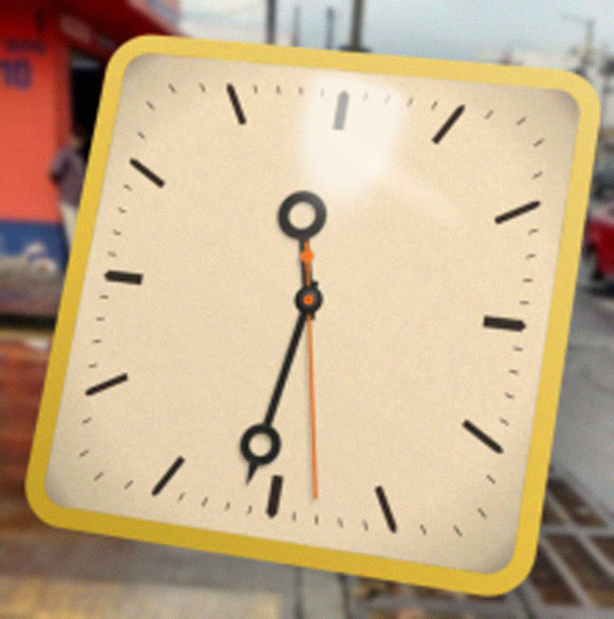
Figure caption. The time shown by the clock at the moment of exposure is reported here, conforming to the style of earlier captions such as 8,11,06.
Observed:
11,31,28
